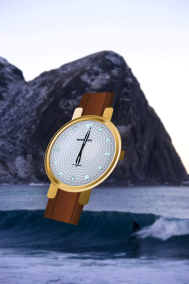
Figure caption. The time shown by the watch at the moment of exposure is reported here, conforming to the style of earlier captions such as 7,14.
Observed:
6,01
